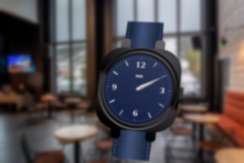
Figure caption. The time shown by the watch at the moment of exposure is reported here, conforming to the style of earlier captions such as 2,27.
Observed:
2,10
